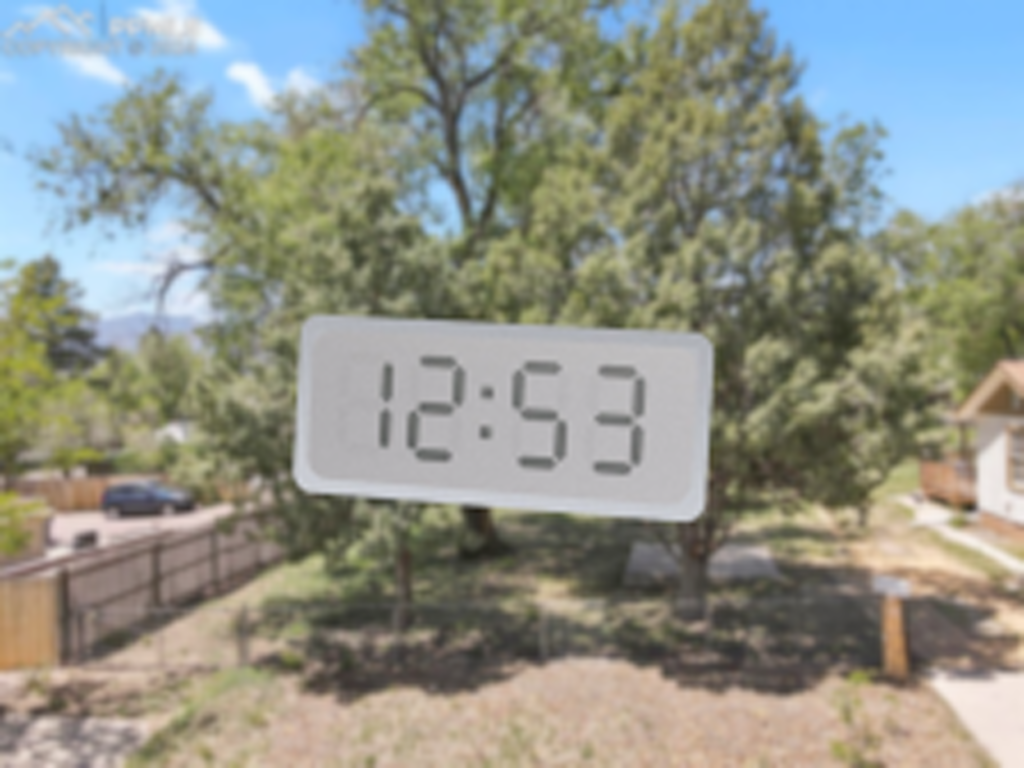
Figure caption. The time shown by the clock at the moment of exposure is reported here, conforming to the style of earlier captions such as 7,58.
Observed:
12,53
